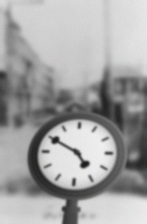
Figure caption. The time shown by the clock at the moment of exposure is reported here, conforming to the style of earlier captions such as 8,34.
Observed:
4,50
